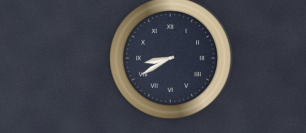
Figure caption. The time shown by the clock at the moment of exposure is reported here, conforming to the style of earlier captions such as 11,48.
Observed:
8,40
